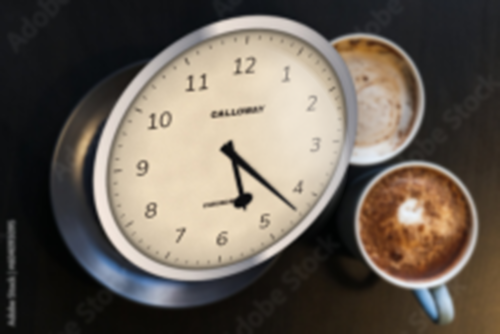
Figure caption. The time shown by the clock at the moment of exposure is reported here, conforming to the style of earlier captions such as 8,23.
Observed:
5,22
